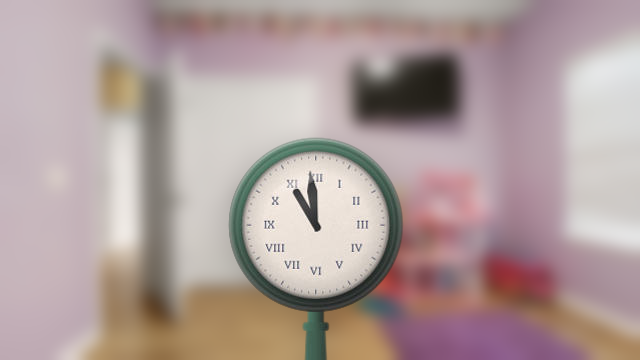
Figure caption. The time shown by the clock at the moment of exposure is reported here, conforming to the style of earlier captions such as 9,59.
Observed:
10,59
